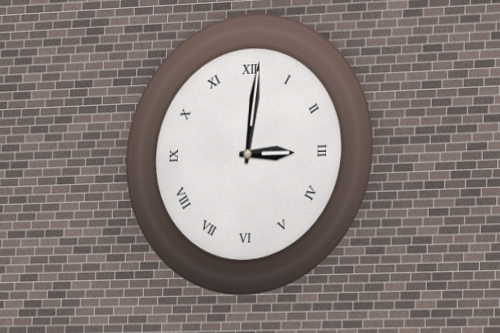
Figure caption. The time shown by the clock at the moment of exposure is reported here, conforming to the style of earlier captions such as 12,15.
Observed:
3,01
